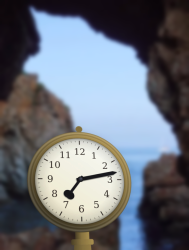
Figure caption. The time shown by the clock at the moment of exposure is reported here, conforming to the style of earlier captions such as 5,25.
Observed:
7,13
